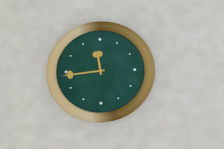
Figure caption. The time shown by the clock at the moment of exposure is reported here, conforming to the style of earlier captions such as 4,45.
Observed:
11,44
